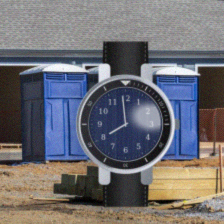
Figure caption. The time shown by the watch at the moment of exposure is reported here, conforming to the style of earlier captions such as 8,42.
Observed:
7,59
